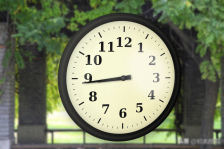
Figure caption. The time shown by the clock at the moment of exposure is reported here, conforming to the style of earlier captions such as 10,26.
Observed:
8,44
